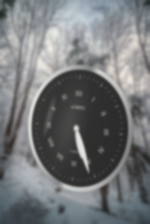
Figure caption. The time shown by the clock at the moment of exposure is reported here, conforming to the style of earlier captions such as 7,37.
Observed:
5,26
